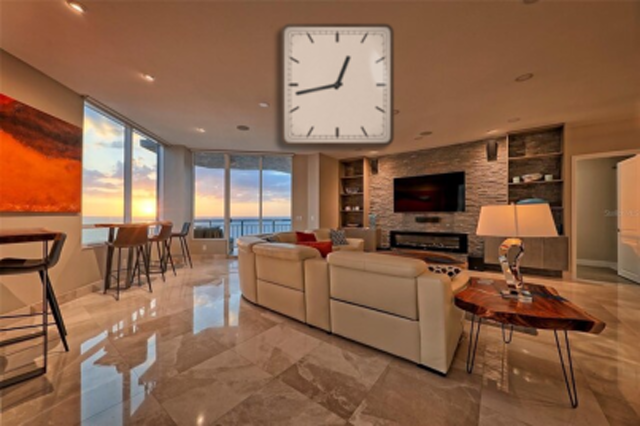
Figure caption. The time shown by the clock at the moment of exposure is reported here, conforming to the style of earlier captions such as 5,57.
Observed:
12,43
